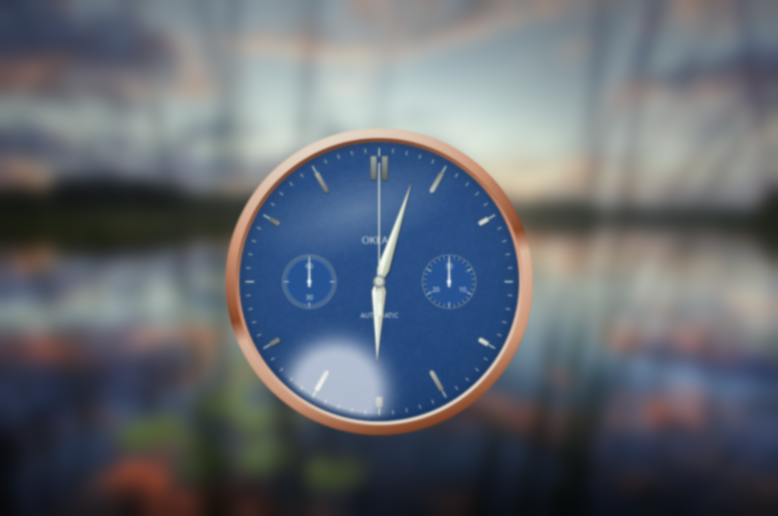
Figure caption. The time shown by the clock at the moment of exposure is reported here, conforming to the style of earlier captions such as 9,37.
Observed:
6,03
